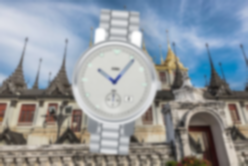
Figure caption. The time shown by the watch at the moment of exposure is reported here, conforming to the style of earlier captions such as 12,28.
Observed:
10,06
